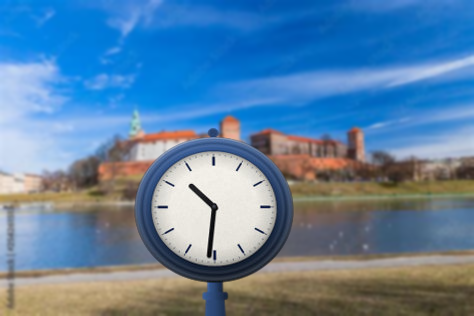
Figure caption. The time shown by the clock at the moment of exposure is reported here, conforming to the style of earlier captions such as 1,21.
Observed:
10,31
